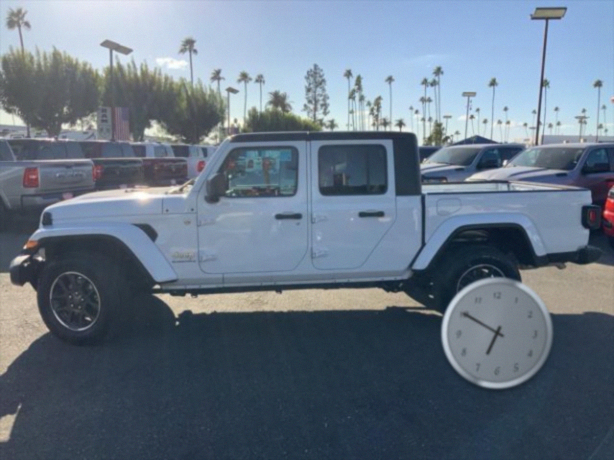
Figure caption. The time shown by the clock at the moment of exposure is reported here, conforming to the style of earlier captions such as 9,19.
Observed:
6,50
